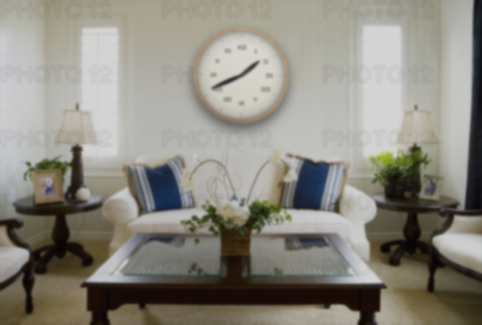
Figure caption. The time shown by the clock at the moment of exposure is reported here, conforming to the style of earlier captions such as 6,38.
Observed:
1,41
